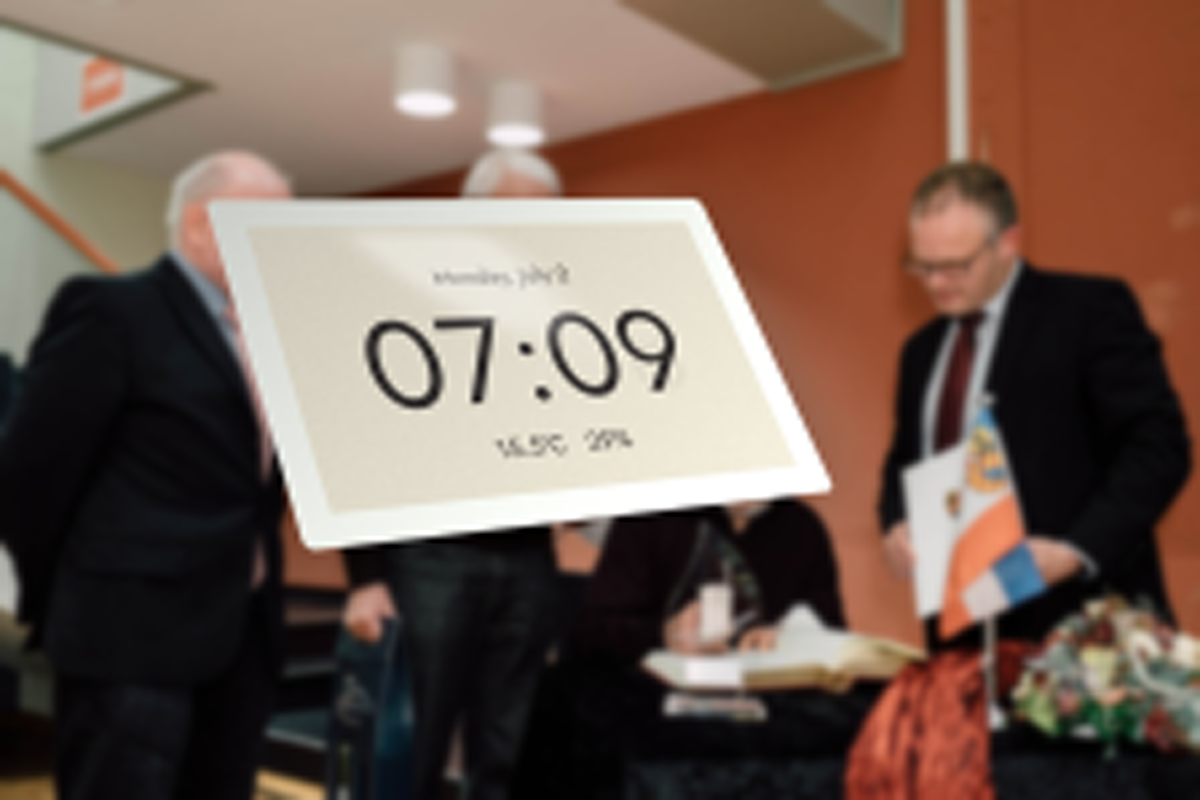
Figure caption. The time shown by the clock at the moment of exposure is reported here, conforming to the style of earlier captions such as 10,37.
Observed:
7,09
